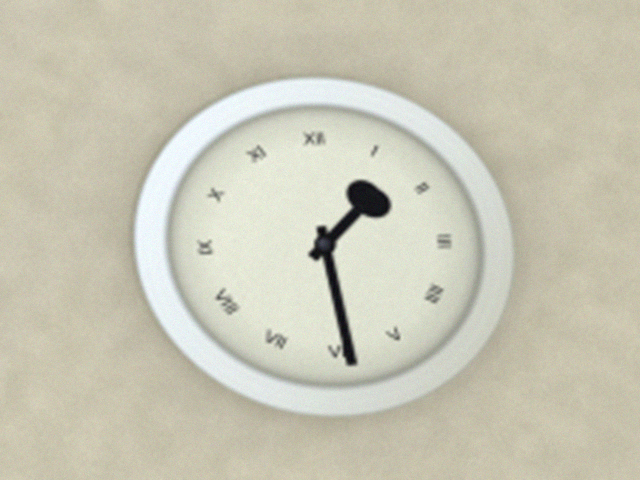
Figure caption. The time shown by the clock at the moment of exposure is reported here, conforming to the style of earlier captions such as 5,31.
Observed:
1,29
